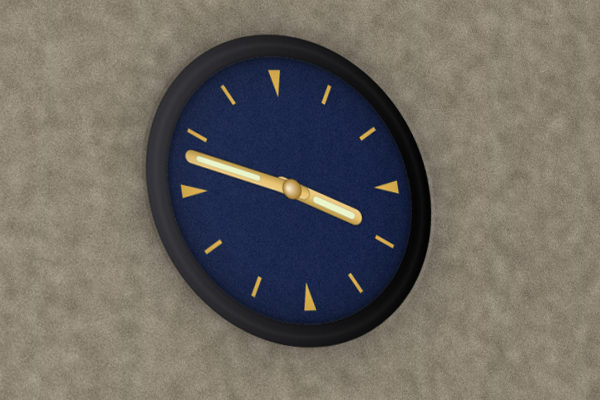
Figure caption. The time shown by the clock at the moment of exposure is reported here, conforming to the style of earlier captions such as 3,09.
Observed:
3,48
